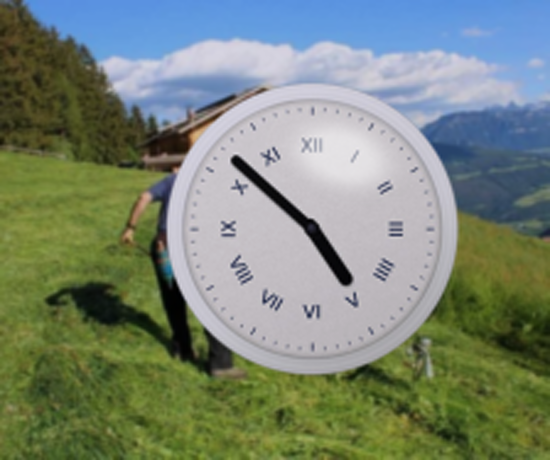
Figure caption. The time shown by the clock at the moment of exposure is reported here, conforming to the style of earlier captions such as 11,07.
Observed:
4,52
